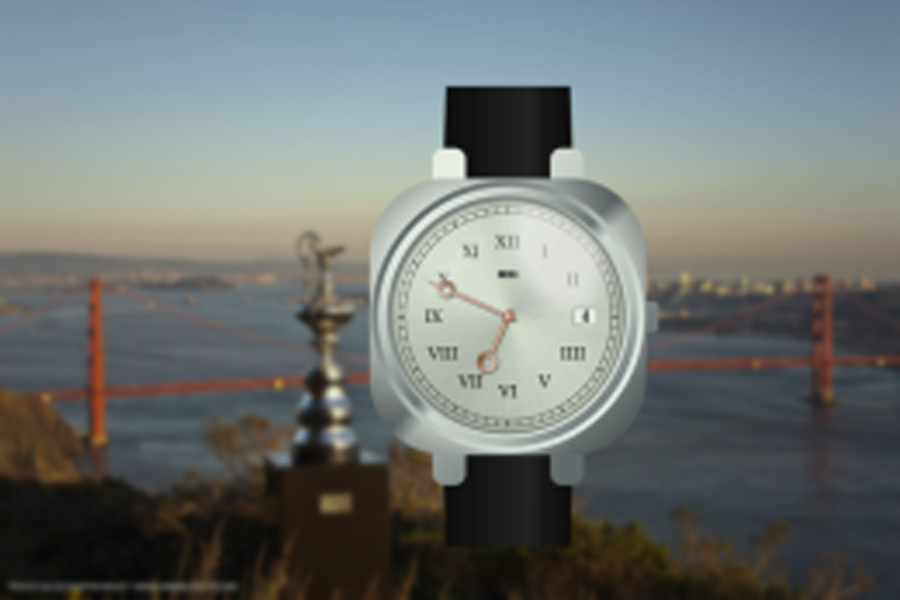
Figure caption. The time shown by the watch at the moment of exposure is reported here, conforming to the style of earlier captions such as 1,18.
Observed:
6,49
